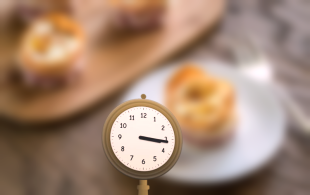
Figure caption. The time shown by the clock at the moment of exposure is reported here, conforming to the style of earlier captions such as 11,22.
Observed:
3,16
